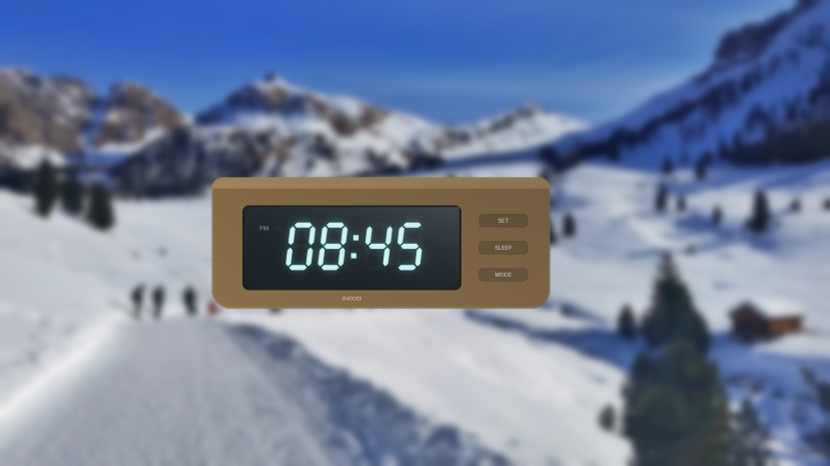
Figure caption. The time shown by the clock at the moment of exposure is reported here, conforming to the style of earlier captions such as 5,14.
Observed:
8,45
